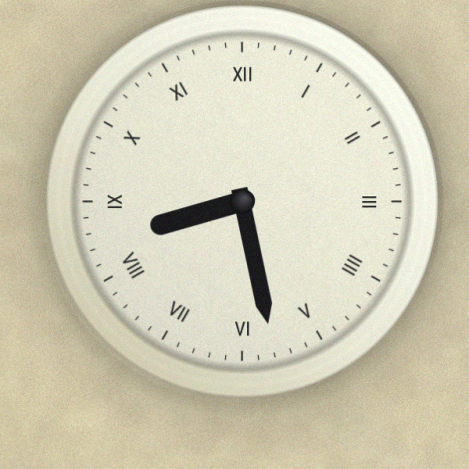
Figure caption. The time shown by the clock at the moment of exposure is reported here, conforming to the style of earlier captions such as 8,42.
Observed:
8,28
